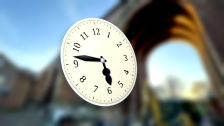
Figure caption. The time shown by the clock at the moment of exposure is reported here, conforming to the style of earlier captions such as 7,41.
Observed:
5,47
